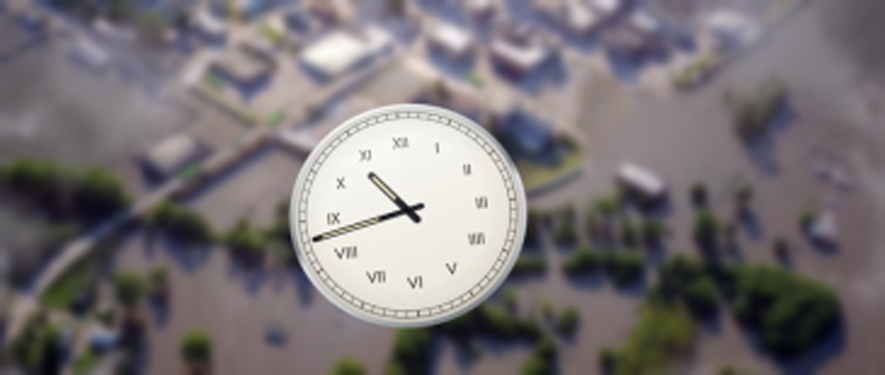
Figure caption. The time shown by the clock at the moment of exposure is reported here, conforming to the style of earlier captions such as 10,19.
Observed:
10,43
